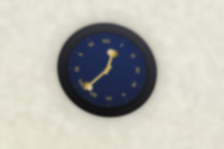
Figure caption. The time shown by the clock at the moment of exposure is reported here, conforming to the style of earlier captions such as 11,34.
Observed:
12,38
